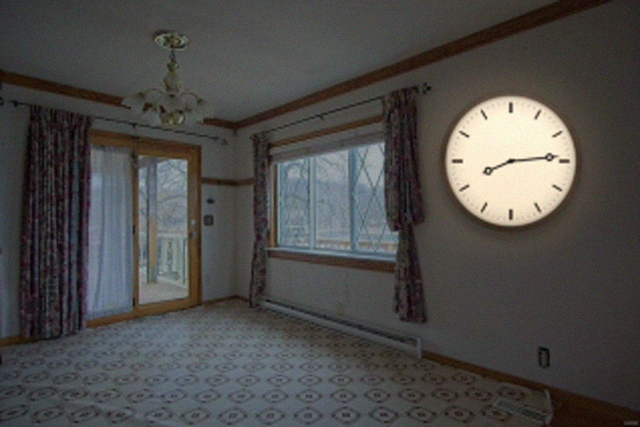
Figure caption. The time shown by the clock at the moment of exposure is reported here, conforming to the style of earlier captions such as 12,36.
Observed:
8,14
